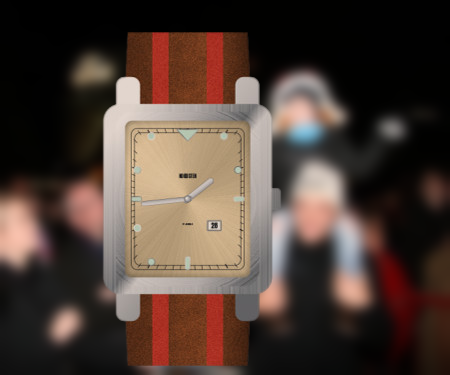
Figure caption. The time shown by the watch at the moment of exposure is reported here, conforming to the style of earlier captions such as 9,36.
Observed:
1,44
